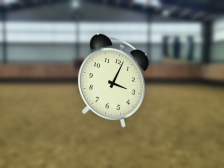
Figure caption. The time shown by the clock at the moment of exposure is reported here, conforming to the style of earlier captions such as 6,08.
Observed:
3,02
